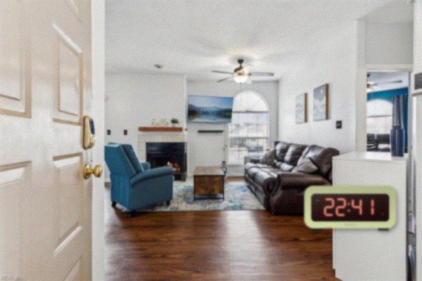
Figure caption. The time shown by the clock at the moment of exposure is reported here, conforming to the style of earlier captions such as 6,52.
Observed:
22,41
